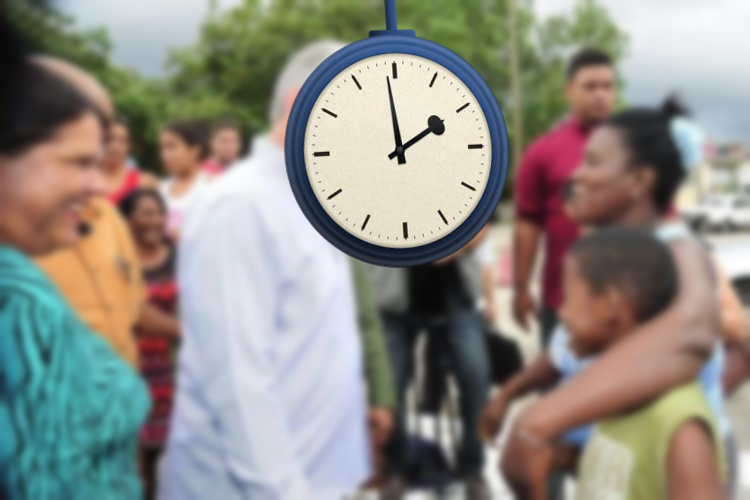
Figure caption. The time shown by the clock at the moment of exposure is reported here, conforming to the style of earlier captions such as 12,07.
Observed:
1,59
